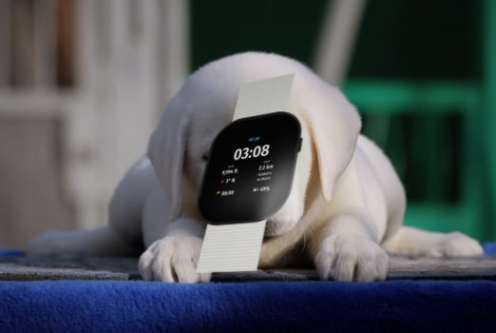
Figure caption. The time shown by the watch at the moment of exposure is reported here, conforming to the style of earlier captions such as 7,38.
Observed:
3,08
